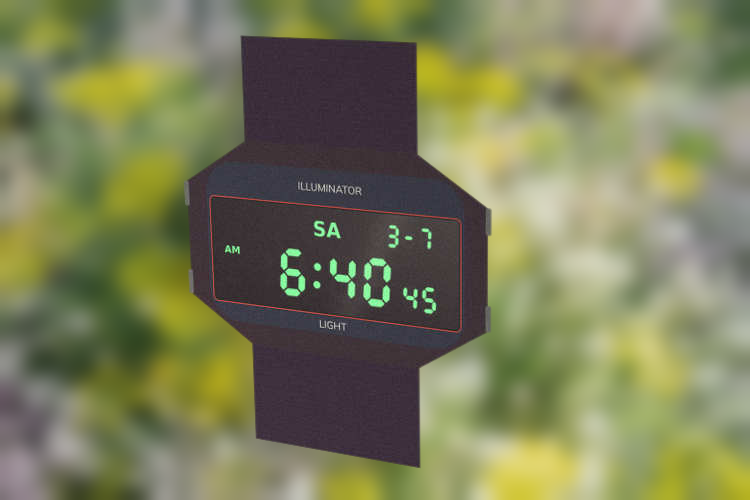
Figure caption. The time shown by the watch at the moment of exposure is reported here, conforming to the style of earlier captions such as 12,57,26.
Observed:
6,40,45
